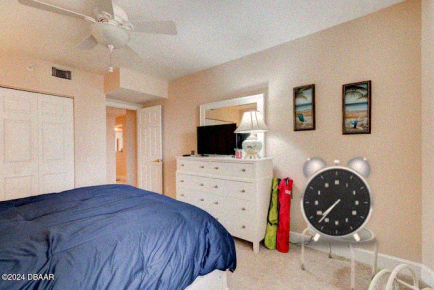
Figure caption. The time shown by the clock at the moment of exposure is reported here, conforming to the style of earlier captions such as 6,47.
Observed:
7,37
